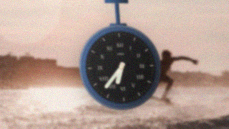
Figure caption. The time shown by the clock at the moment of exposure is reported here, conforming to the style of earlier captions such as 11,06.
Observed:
6,37
